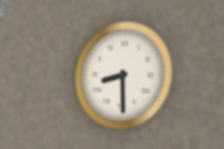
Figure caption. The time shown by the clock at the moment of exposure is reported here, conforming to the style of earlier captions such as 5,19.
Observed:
8,29
